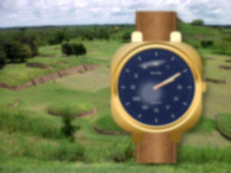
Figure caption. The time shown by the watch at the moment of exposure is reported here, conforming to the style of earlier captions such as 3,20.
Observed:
2,10
